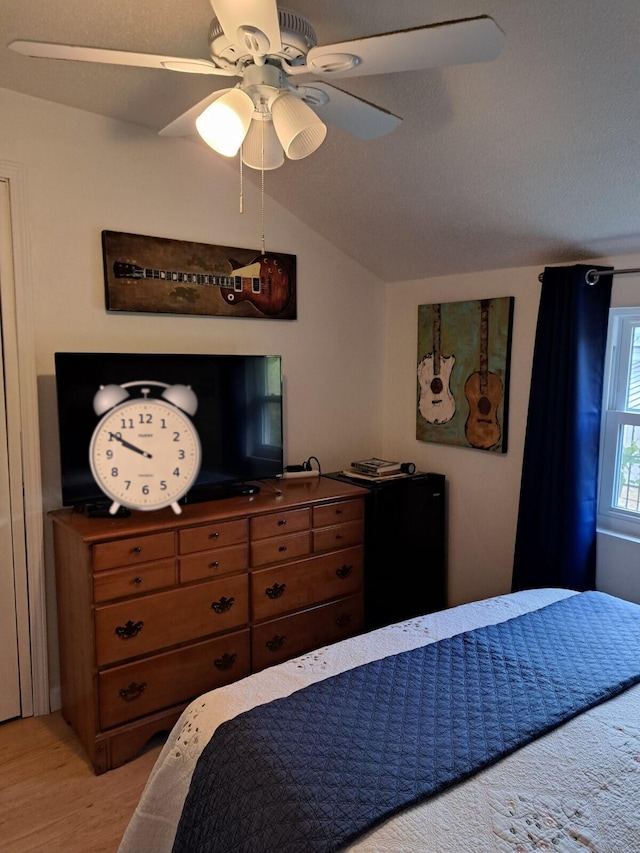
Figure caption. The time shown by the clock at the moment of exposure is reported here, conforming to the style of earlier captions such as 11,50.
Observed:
9,50
